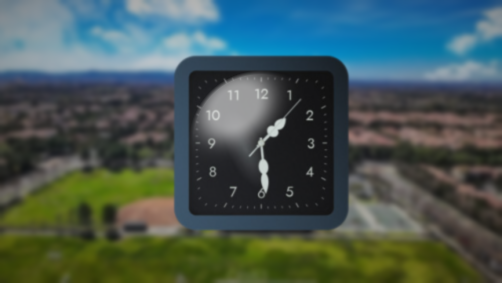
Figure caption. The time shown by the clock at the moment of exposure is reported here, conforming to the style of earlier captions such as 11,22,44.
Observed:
1,29,07
